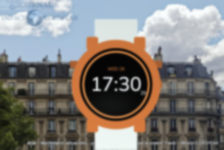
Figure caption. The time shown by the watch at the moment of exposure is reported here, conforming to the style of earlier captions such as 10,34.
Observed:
17,30
